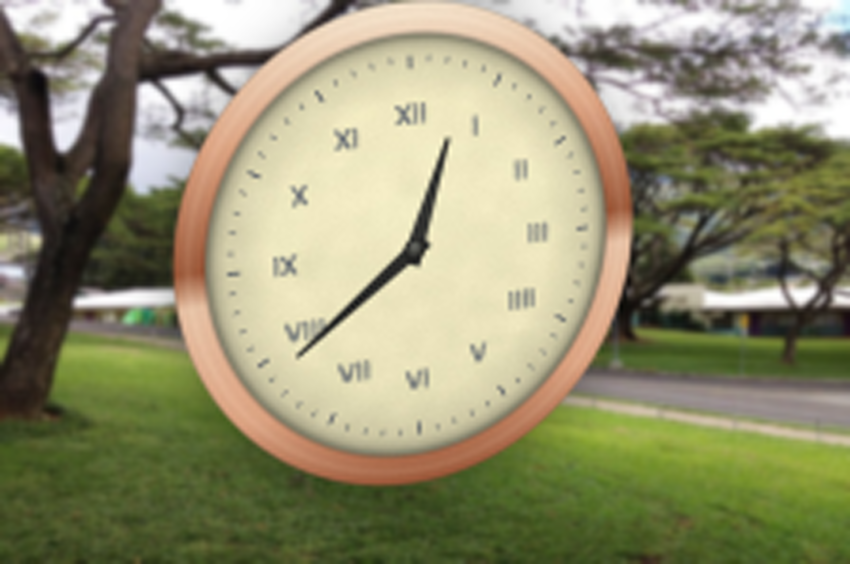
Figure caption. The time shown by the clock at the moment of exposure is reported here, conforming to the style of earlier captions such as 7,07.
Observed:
12,39
